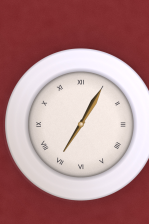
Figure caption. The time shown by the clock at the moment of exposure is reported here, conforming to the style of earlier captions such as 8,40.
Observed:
7,05
